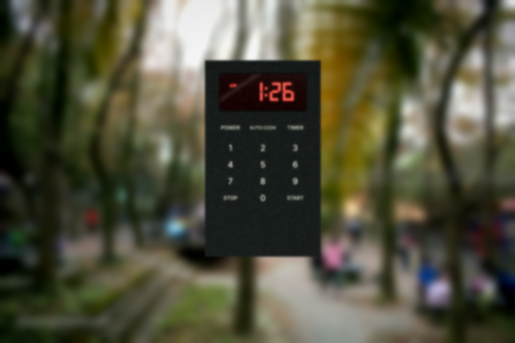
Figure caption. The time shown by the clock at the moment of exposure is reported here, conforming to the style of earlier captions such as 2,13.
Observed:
1,26
